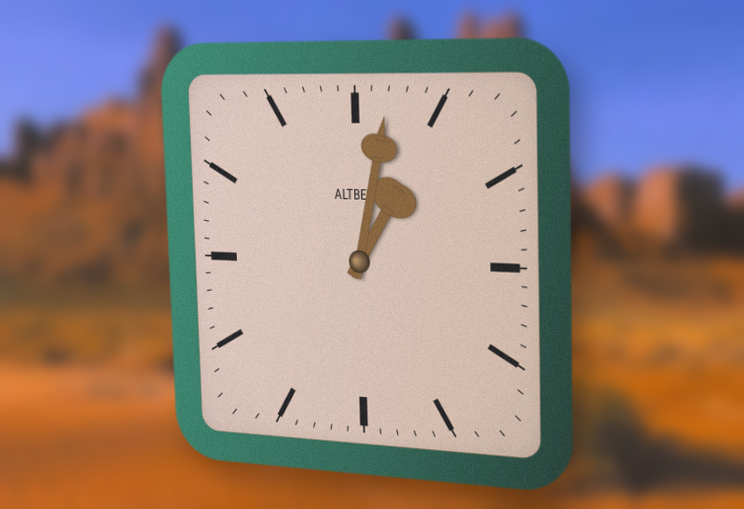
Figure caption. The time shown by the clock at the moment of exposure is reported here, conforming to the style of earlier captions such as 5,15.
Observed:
1,02
